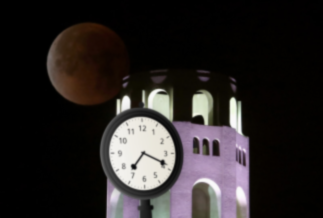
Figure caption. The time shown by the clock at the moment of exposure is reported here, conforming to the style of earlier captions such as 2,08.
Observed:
7,19
